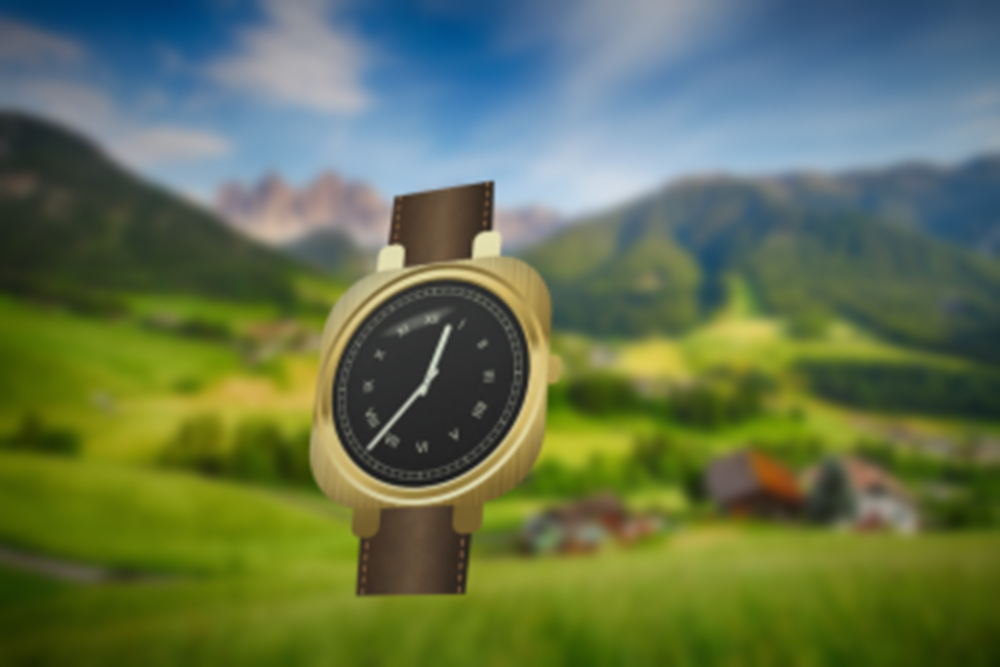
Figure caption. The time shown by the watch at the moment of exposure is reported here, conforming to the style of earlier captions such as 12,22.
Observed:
12,37
